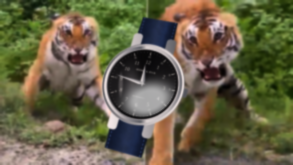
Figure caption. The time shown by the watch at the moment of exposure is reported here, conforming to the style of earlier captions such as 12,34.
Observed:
11,46
